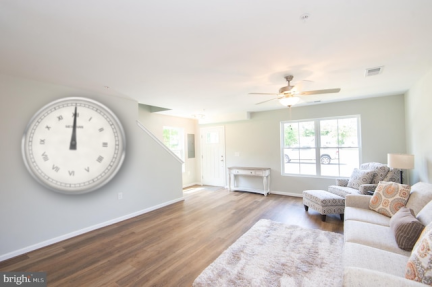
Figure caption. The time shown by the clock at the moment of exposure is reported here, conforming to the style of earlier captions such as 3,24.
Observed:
12,00
